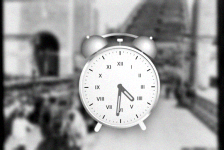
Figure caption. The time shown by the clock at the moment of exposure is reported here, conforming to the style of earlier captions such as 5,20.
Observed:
4,31
